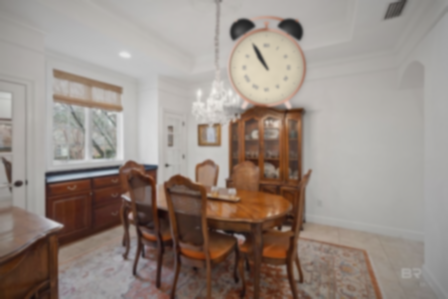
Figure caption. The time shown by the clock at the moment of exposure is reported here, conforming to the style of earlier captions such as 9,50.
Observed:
10,55
